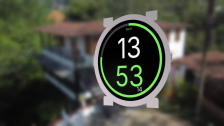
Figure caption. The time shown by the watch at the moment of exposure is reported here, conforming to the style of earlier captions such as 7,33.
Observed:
13,53
